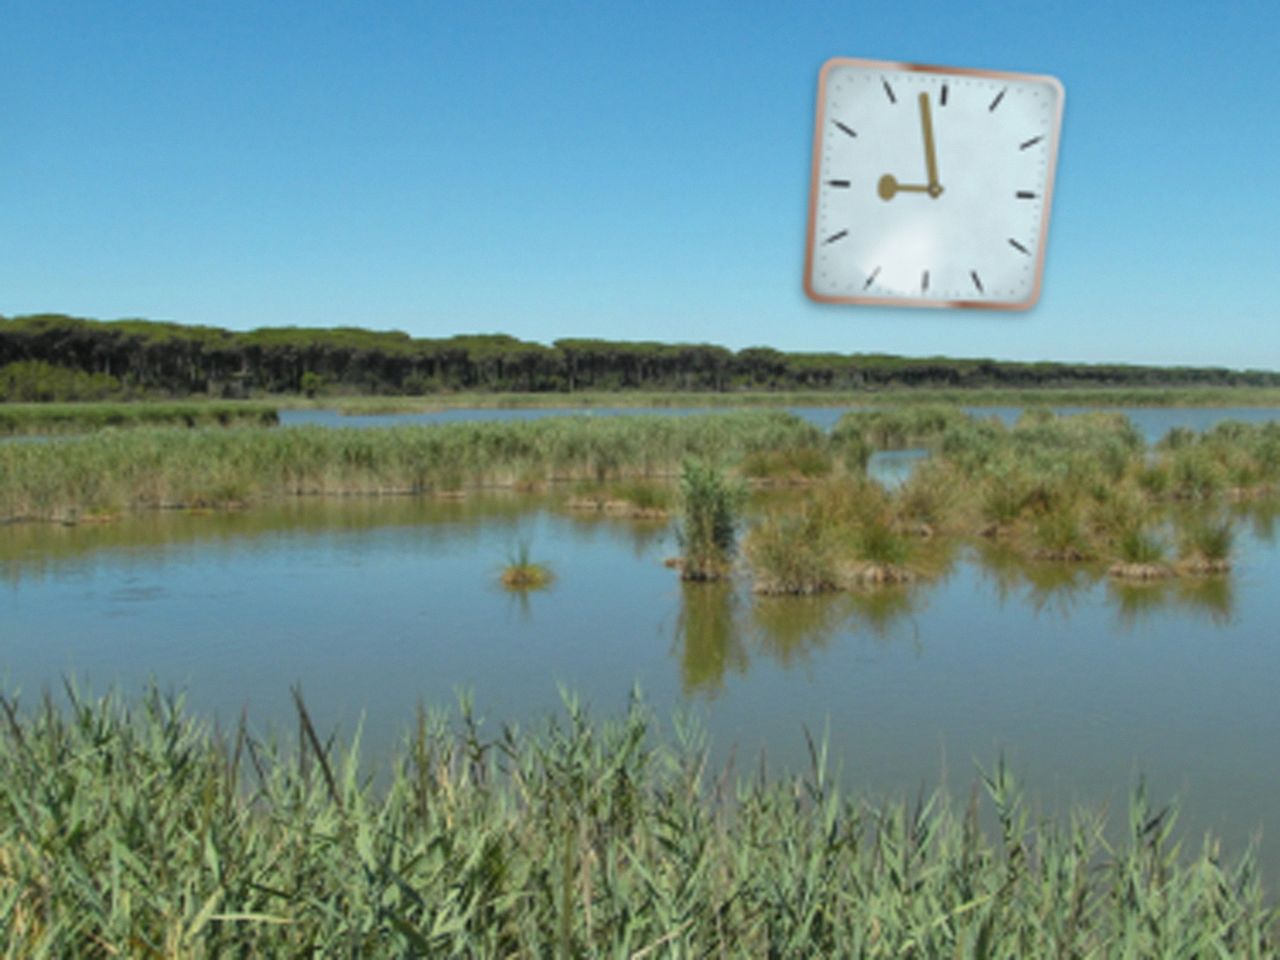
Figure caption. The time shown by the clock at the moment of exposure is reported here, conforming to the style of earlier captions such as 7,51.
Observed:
8,58
